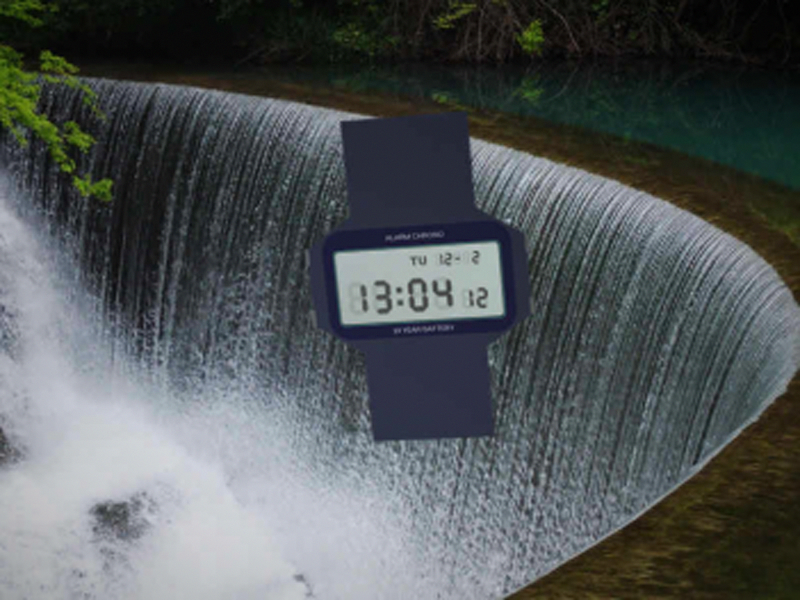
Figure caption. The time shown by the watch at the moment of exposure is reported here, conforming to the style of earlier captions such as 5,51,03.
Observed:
13,04,12
